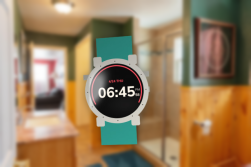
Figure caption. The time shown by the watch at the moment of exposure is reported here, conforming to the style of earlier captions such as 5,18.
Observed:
6,45
